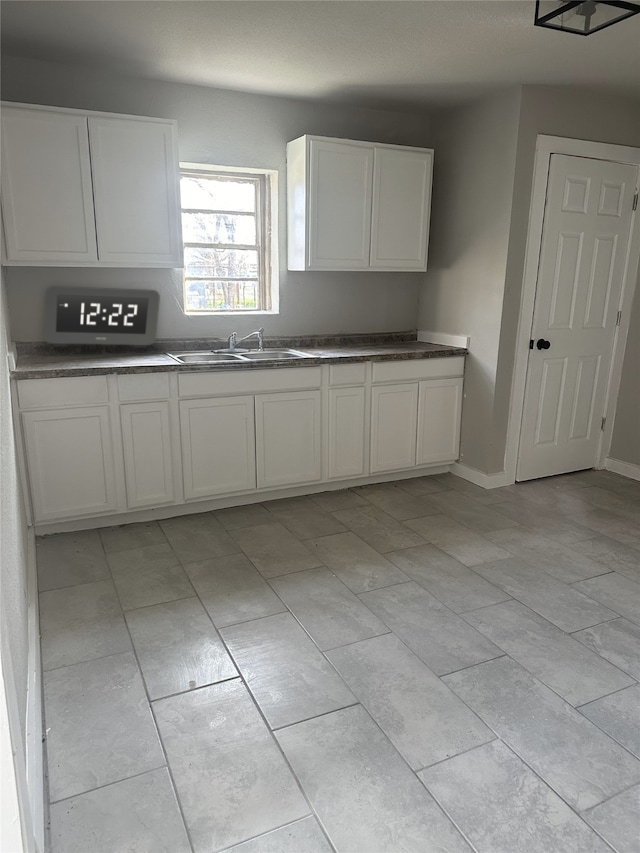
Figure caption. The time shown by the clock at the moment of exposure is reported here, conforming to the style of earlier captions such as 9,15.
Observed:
12,22
